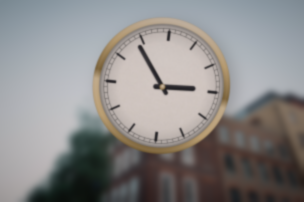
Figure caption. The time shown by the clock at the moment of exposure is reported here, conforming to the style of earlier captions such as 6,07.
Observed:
2,54
